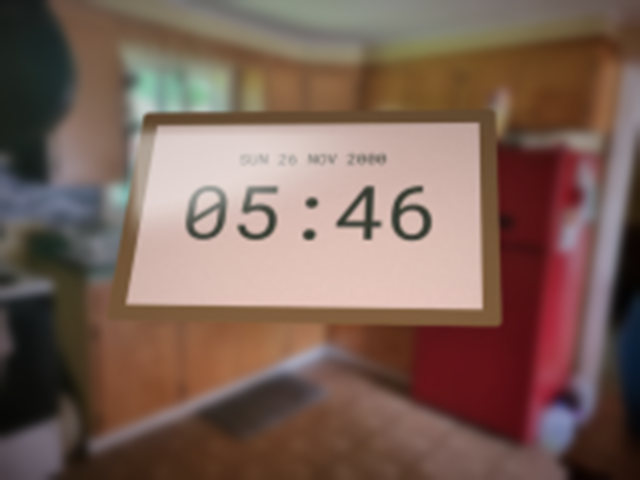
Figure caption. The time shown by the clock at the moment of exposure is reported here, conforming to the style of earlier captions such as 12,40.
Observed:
5,46
